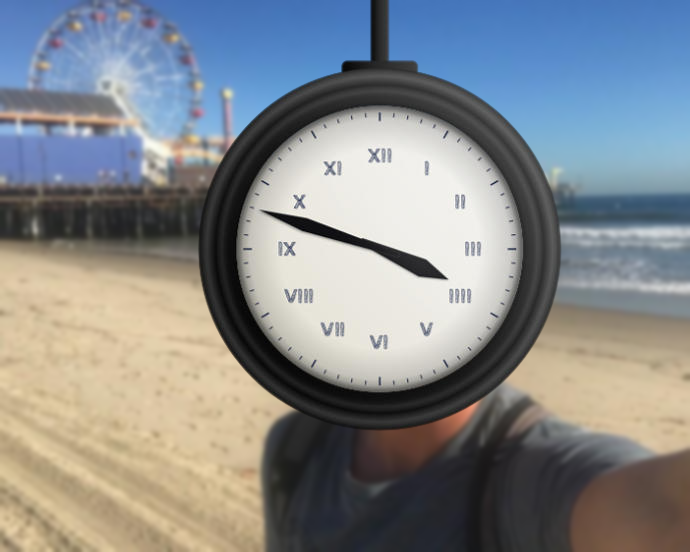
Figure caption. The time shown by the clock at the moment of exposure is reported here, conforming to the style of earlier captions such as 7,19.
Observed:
3,48
